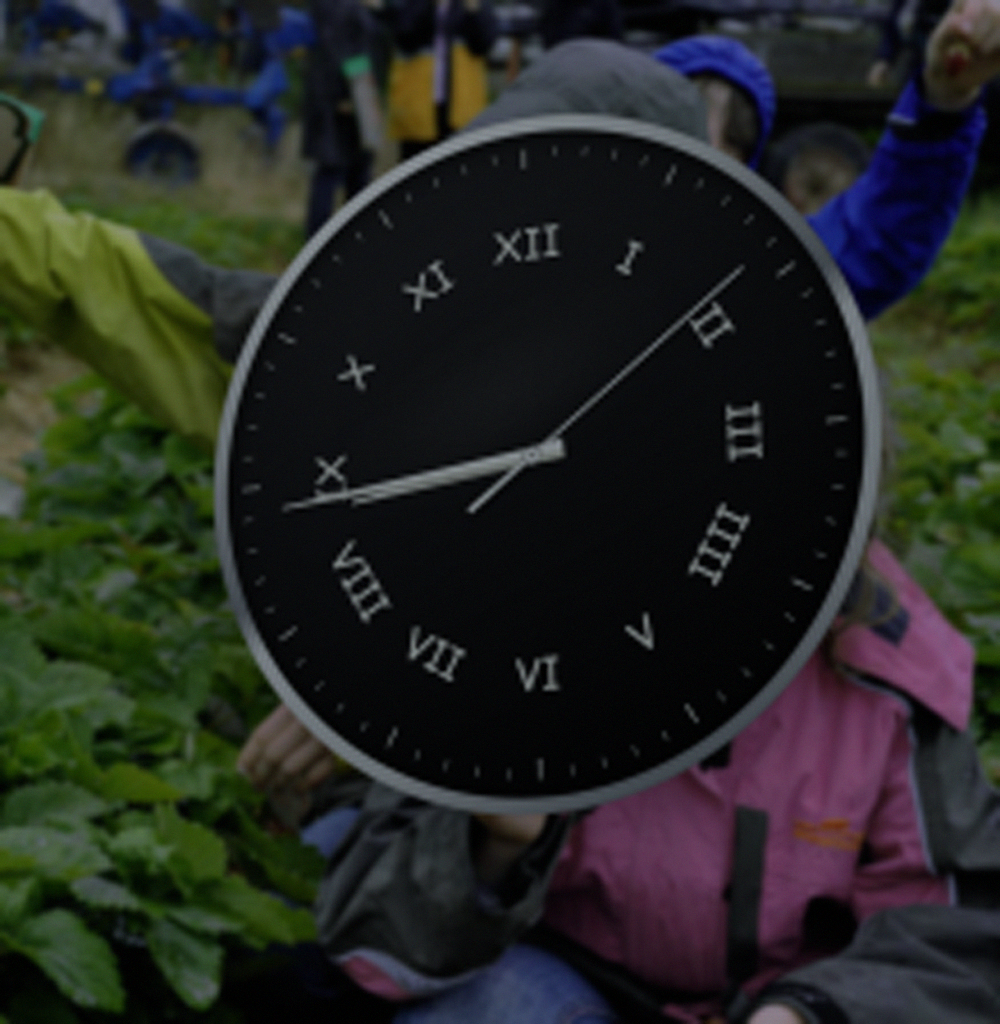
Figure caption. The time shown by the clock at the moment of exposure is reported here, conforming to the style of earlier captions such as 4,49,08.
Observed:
8,44,09
